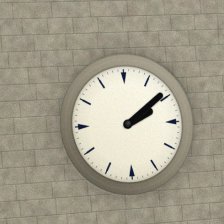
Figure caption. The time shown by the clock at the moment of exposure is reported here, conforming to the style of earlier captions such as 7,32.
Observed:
2,09
